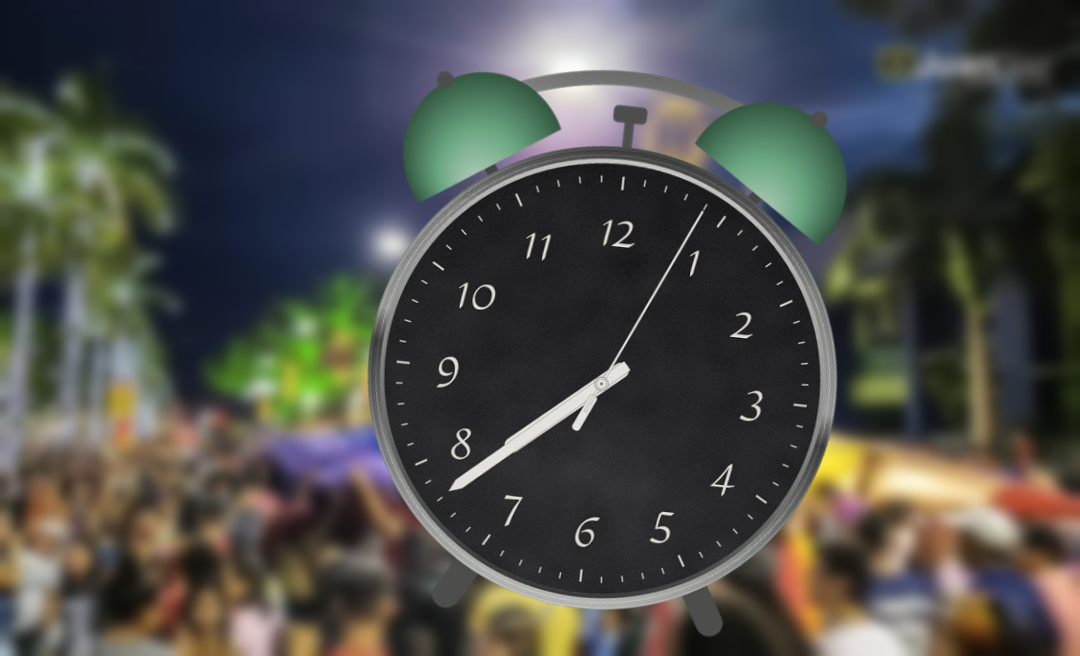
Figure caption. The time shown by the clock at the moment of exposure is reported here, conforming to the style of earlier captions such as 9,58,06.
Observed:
7,38,04
